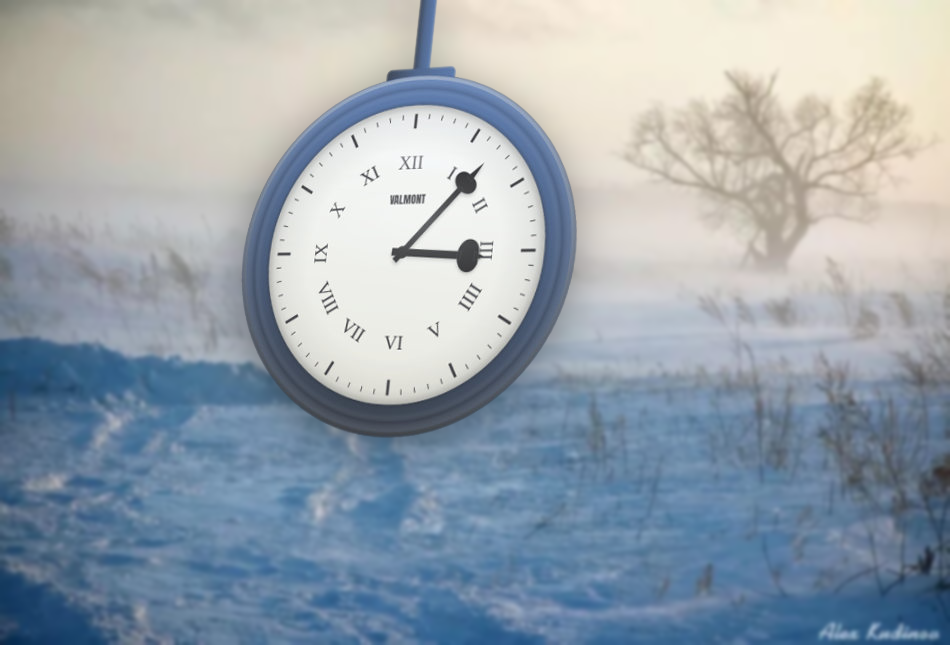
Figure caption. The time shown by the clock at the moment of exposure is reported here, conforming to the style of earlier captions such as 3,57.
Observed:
3,07
